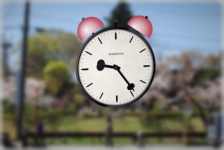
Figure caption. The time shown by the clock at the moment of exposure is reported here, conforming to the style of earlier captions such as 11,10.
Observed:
9,24
